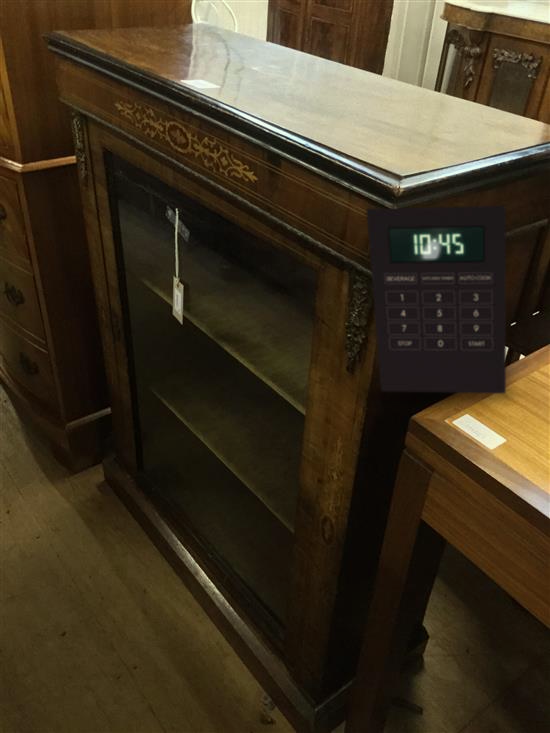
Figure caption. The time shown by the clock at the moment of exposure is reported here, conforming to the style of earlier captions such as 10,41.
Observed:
10,45
